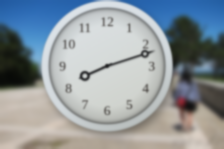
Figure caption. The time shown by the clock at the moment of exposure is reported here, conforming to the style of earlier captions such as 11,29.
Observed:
8,12
